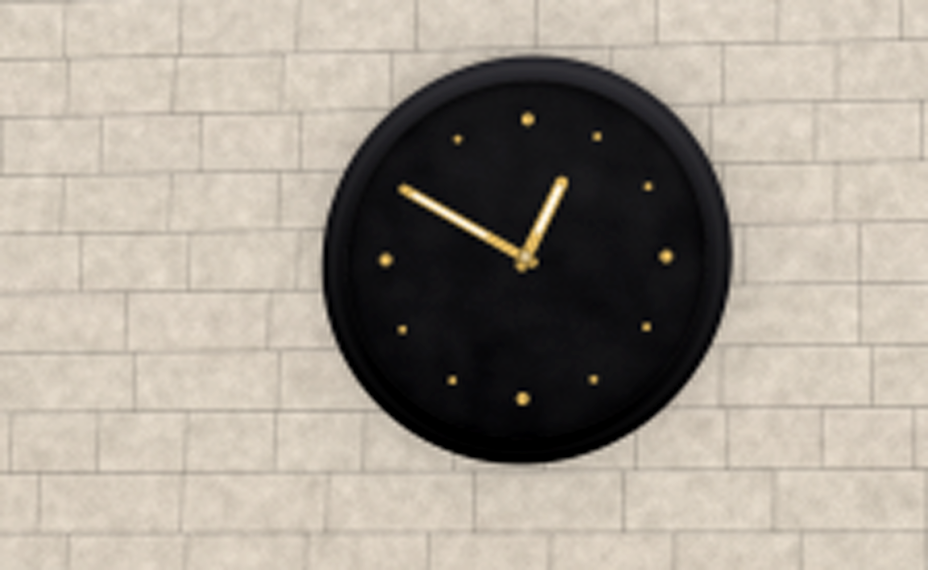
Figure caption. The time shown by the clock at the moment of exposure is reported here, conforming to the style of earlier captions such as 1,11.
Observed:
12,50
